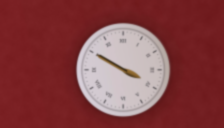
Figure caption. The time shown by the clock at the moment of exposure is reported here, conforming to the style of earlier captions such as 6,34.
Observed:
3,50
